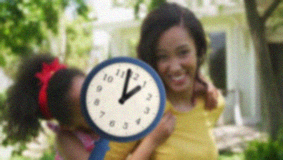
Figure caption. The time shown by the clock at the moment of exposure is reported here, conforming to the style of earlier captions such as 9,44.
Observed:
12,58
